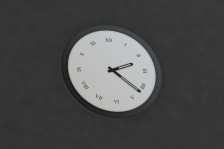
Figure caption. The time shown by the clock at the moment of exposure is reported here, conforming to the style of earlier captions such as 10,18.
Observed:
2,22
